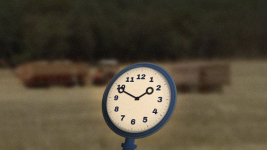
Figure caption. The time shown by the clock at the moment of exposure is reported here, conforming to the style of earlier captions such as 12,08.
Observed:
1,49
